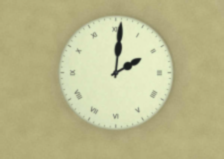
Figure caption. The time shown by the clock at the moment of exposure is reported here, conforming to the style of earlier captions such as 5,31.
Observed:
2,01
